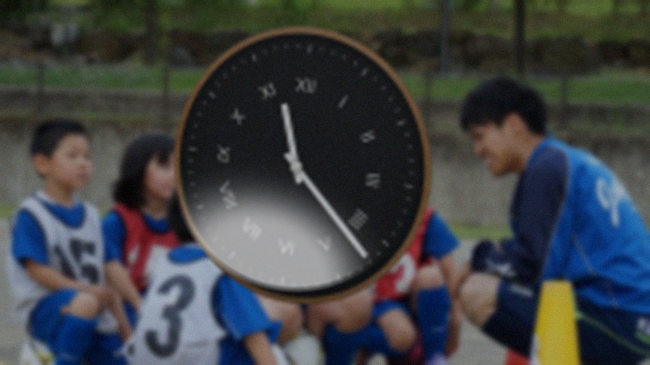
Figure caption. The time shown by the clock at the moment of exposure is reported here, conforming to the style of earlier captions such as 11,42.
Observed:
11,22
